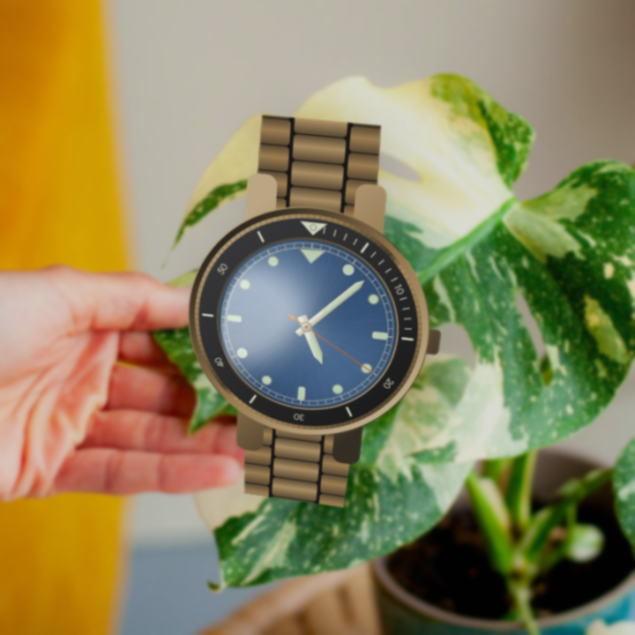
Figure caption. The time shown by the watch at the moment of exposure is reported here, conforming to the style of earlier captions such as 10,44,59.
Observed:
5,07,20
